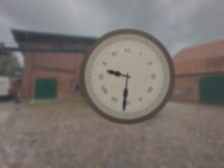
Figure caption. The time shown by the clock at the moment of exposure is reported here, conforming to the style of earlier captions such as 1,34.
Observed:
9,31
